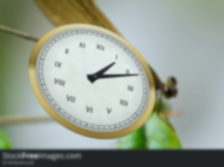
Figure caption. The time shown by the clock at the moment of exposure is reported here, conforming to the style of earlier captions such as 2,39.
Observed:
1,11
